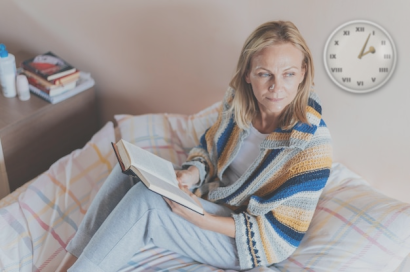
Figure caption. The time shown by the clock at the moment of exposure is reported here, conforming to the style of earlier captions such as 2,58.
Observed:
2,04
